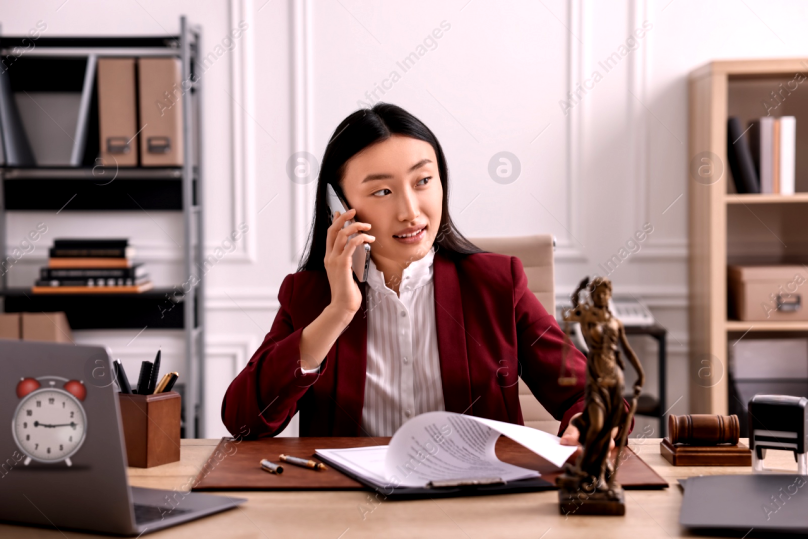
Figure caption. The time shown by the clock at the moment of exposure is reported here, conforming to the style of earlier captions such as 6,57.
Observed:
9,14
